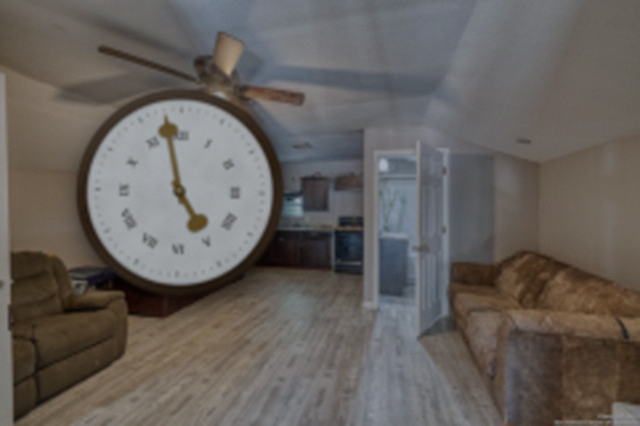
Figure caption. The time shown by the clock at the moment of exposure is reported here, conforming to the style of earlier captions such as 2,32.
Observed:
4,58
